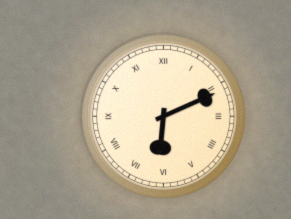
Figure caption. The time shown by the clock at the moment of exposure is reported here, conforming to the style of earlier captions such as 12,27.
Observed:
6,11
